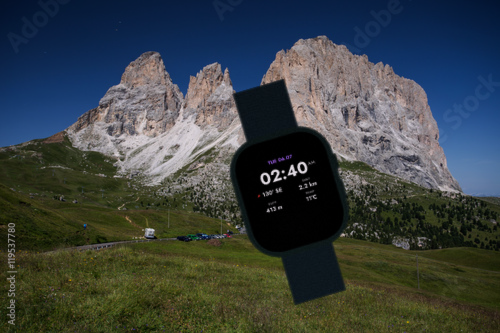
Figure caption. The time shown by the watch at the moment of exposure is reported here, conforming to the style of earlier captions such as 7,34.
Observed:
2,40
